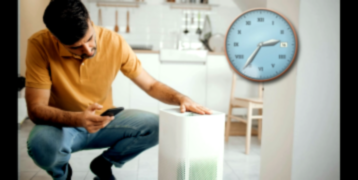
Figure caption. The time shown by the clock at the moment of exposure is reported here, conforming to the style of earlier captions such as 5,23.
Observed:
2,36
